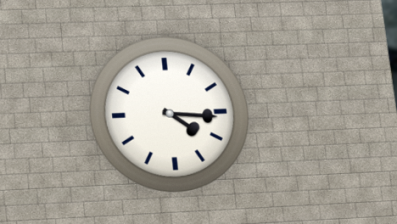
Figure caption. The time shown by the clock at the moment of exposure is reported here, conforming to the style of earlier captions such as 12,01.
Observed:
4,16
